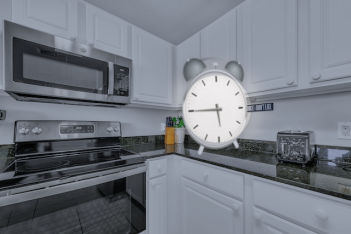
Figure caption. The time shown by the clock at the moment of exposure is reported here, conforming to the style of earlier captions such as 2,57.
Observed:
5,45
